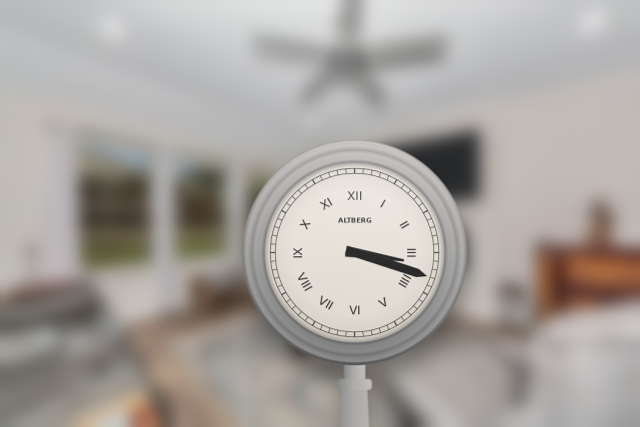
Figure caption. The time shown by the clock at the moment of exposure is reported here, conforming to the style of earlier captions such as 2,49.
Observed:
3,18
